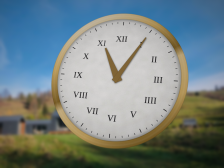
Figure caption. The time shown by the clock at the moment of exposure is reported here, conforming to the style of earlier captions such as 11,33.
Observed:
11,05
